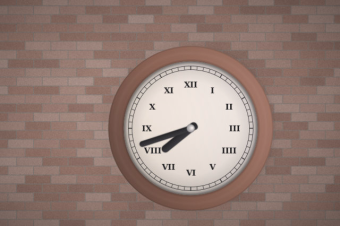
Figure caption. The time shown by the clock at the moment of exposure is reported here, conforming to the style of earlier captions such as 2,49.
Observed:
7,42
